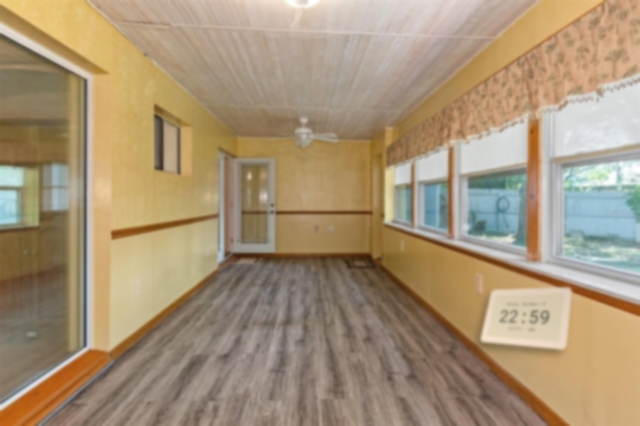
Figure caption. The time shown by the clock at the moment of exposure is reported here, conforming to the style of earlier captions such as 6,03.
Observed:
22,59
